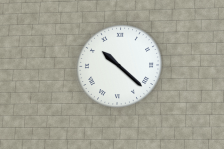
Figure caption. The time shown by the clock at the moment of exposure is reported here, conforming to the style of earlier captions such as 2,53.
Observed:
10,22
